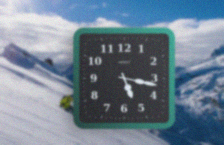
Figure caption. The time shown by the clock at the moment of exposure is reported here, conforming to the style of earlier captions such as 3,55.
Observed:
5,17
